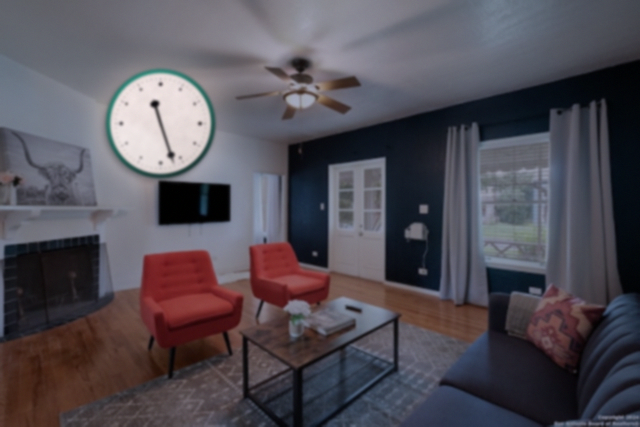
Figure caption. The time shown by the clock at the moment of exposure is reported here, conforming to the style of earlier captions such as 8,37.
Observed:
11,27
